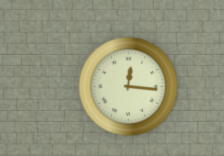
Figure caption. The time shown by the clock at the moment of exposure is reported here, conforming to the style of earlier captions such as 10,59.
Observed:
12,16
